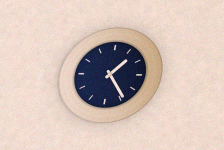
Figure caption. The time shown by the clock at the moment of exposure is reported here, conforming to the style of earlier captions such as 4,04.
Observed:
1,24
